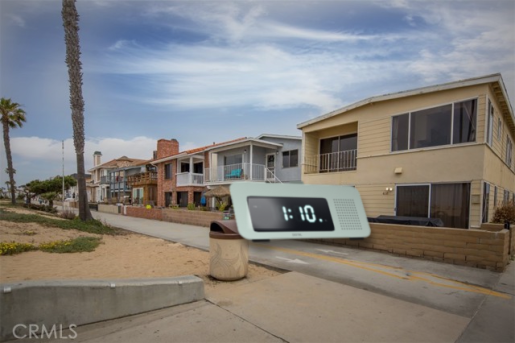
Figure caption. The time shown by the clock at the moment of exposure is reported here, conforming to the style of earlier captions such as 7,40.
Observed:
1,10
